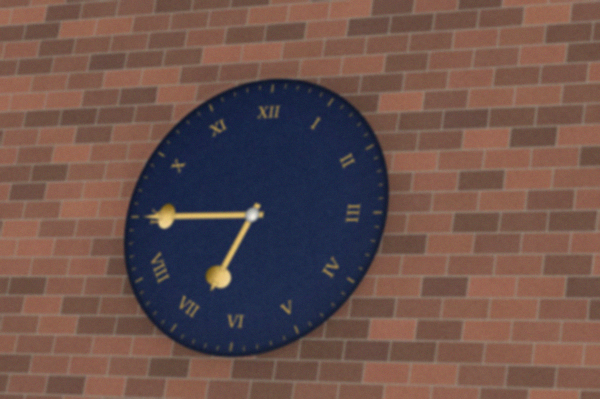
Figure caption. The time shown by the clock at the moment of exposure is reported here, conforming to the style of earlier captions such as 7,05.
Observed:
6,45
